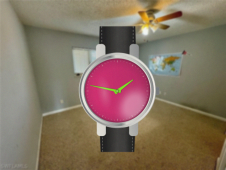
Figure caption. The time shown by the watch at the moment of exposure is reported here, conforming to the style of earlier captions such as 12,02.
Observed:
1,47
